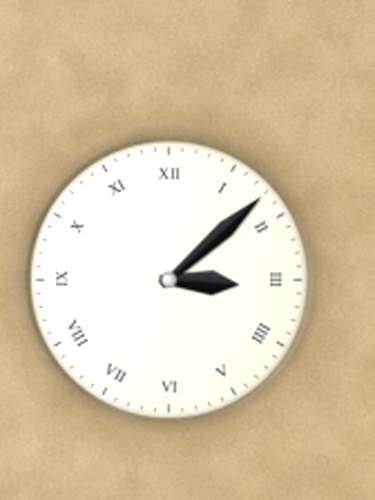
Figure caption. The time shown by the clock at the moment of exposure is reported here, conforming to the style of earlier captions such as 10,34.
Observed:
3,08
